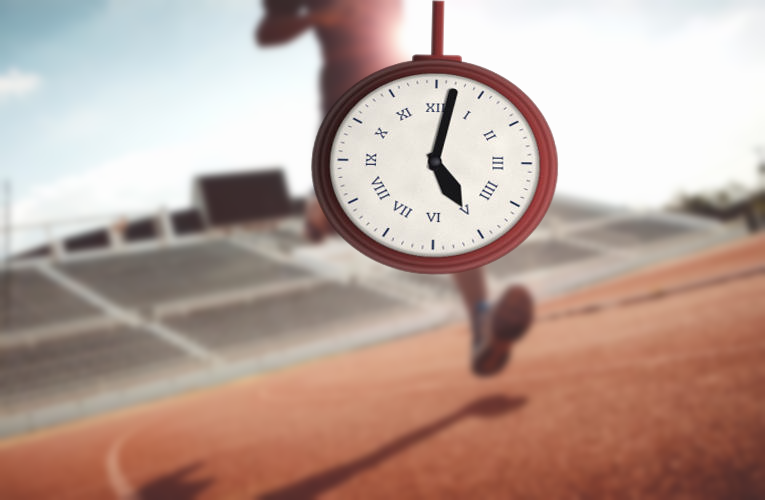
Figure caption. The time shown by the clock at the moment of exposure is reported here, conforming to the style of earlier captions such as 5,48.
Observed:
5,02
